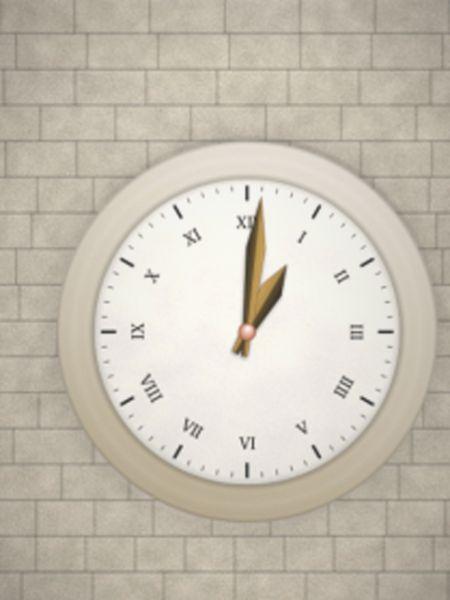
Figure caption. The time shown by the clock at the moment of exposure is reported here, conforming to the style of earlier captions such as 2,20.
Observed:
1,01
